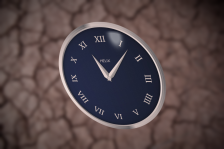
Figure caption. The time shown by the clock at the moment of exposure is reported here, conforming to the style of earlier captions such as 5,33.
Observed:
11,07
